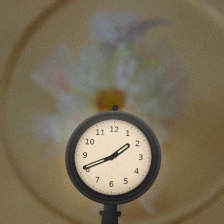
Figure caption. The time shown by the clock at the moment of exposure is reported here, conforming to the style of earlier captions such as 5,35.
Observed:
1,41
